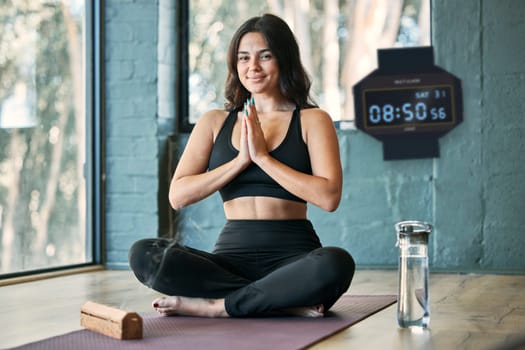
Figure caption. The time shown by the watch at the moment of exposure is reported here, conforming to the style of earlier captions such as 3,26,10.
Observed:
8,50,56
